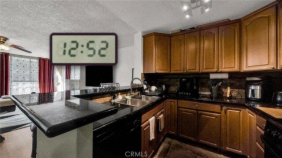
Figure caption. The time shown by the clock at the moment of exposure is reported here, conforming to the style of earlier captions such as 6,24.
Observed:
12,52
